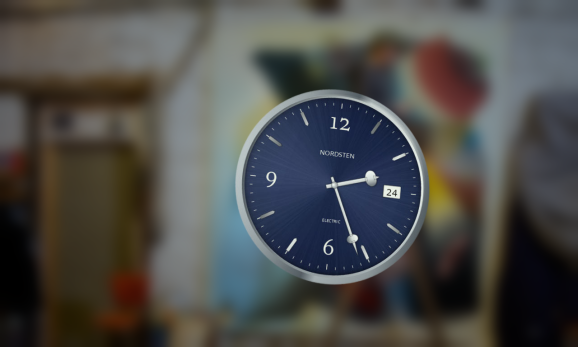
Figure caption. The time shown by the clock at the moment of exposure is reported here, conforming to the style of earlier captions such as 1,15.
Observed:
2,26
